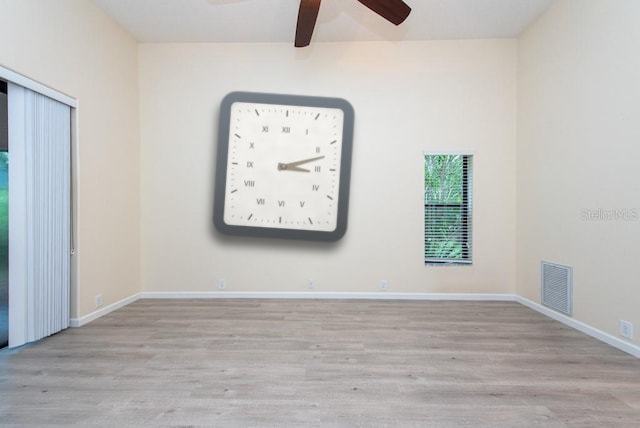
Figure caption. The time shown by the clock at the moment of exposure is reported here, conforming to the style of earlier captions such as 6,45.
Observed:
3,12
